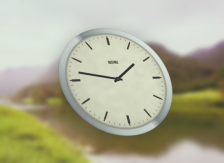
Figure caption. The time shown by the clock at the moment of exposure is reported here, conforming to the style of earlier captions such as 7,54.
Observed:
1,47
